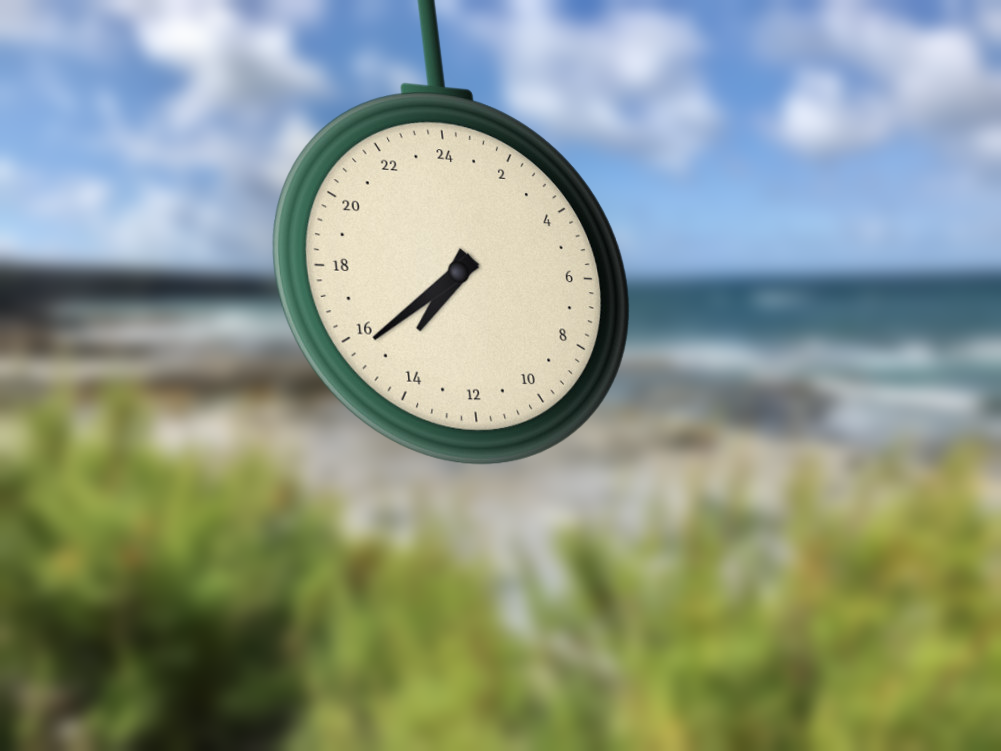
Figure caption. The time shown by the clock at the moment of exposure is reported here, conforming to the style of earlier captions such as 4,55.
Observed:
14,39
